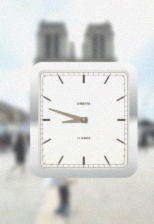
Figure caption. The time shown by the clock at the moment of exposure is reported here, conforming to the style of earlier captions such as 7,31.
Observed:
8,48
